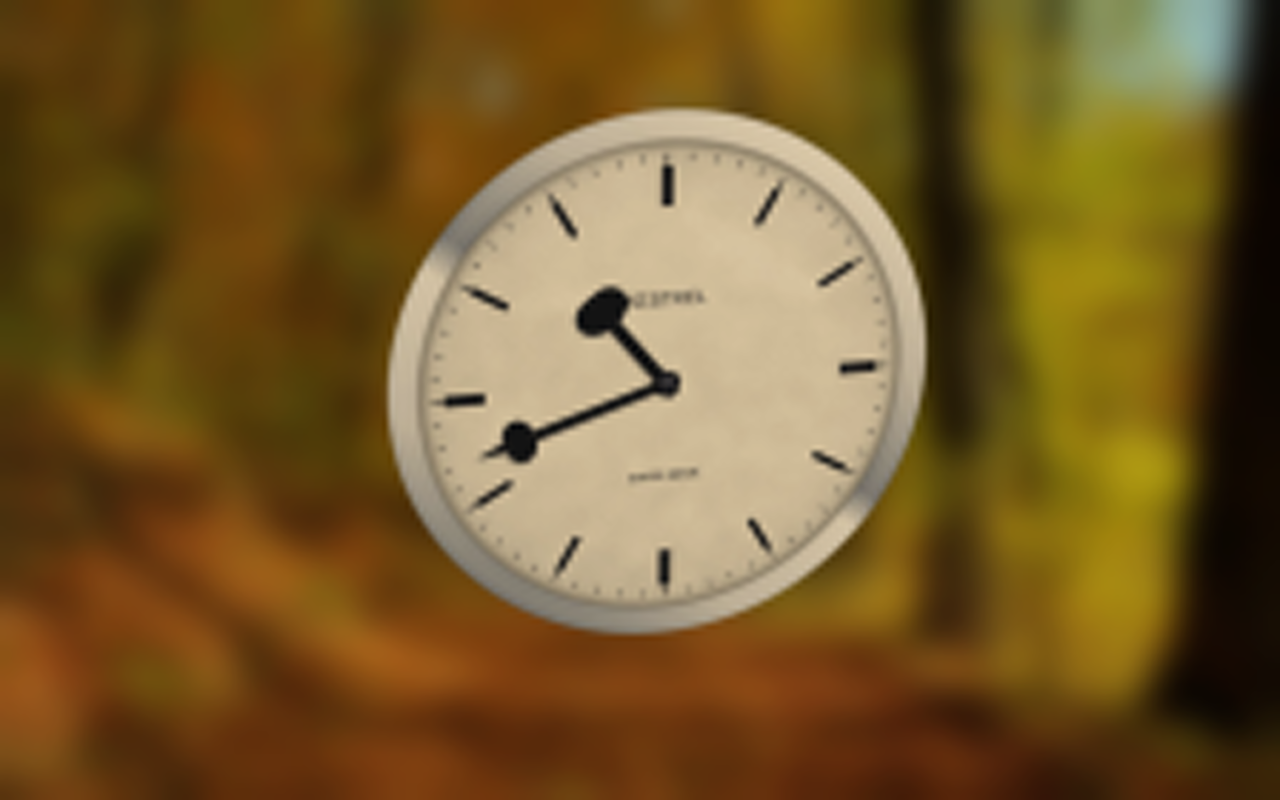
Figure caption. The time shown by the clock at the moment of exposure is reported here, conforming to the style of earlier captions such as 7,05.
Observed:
10,42
